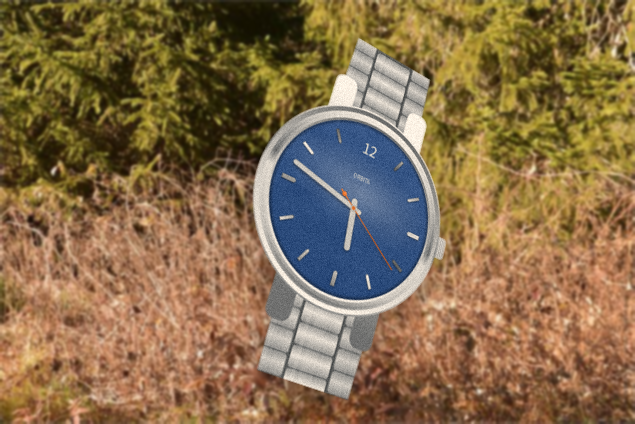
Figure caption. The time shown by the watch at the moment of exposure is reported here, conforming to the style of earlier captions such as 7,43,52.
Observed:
5,47,21
